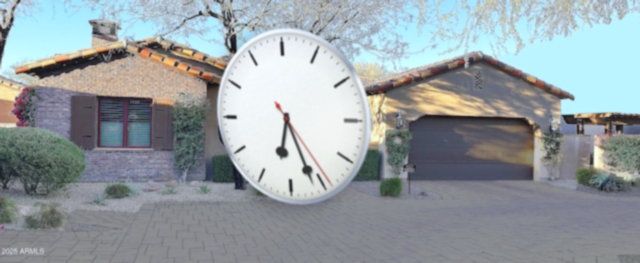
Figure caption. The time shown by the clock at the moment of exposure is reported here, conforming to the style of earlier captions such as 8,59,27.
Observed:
6,26,24
